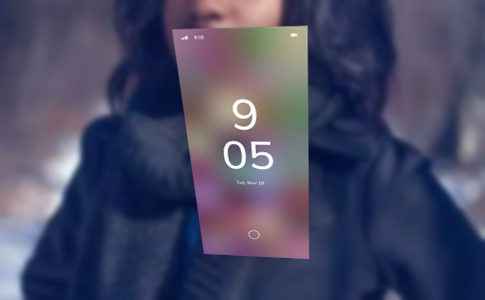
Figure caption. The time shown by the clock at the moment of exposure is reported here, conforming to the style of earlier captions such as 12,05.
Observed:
9,05
